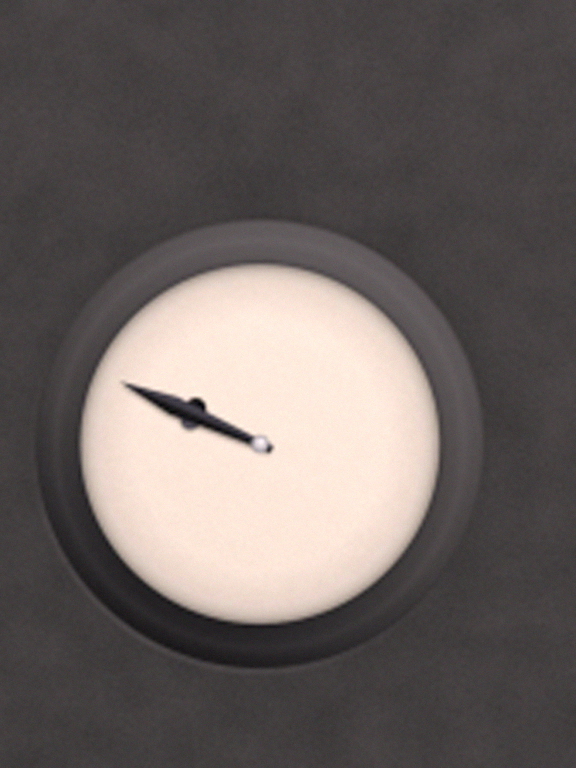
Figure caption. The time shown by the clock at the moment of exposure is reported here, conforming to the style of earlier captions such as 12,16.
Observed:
9,49
